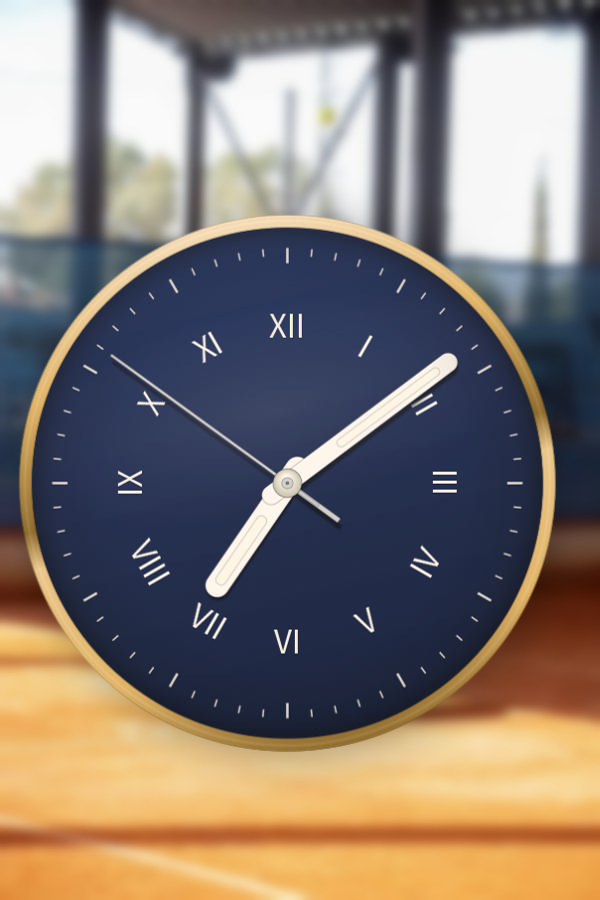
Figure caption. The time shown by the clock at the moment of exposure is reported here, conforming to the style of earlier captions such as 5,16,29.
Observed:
7,08,51
